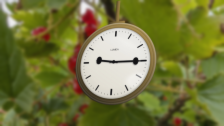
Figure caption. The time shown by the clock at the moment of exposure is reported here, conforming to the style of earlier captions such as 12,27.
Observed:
9,15
